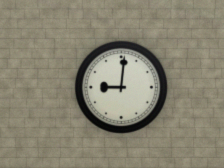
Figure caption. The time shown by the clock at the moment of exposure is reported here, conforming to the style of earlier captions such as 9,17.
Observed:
9,01
